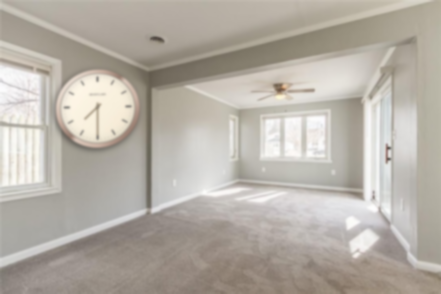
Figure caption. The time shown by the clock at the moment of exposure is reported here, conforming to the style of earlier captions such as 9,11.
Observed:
7,30
